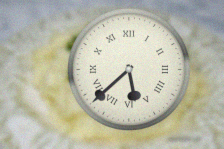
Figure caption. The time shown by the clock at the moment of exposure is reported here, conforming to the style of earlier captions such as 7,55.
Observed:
5,38
